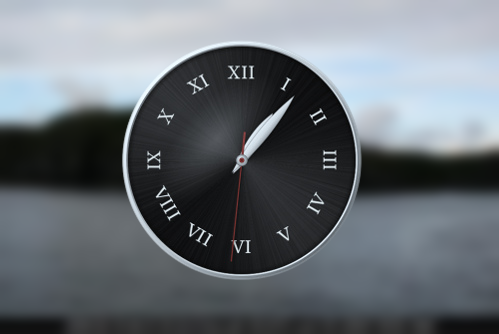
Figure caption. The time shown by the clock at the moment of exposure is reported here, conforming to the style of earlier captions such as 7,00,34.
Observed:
1,06,31
